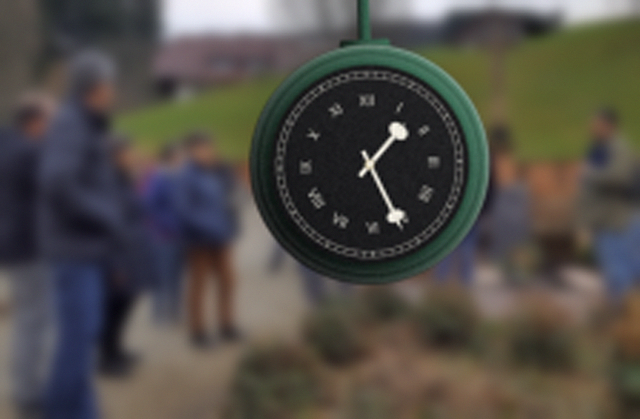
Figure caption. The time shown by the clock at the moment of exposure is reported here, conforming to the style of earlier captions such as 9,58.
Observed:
1,26
